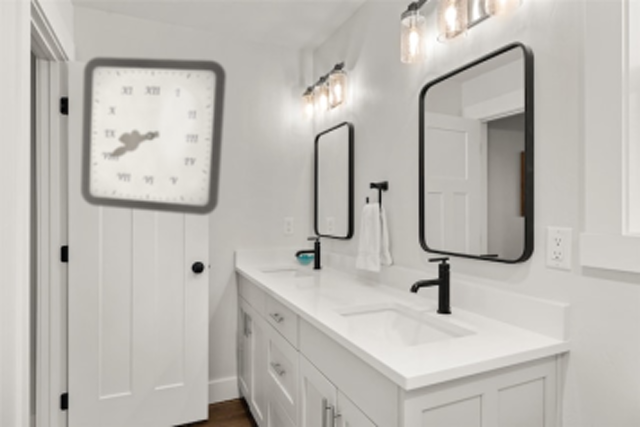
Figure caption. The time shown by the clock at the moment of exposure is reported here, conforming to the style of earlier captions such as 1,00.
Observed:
8,40
